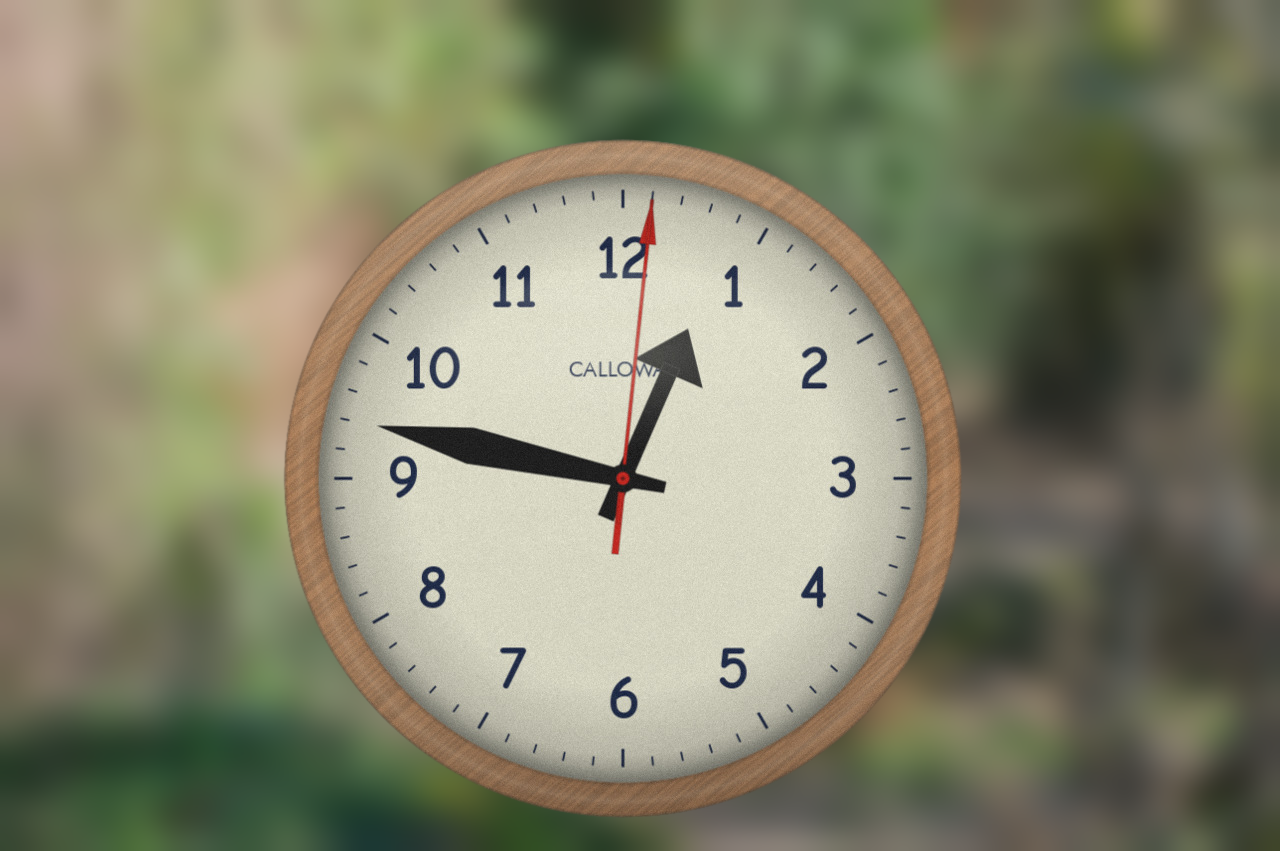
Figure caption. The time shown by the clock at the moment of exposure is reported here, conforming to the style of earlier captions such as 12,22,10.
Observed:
12,47,01
